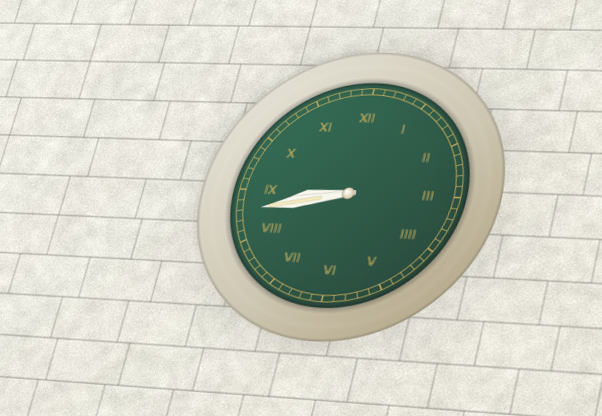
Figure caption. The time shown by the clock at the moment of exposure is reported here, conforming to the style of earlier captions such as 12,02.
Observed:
8,43
